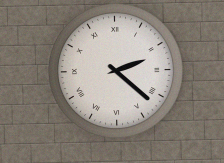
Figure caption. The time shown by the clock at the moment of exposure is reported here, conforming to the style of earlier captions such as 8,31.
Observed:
2,22
